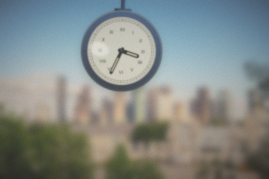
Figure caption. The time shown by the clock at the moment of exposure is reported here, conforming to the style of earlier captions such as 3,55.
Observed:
3,34
